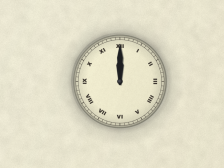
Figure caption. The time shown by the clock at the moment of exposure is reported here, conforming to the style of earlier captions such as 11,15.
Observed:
12,00
